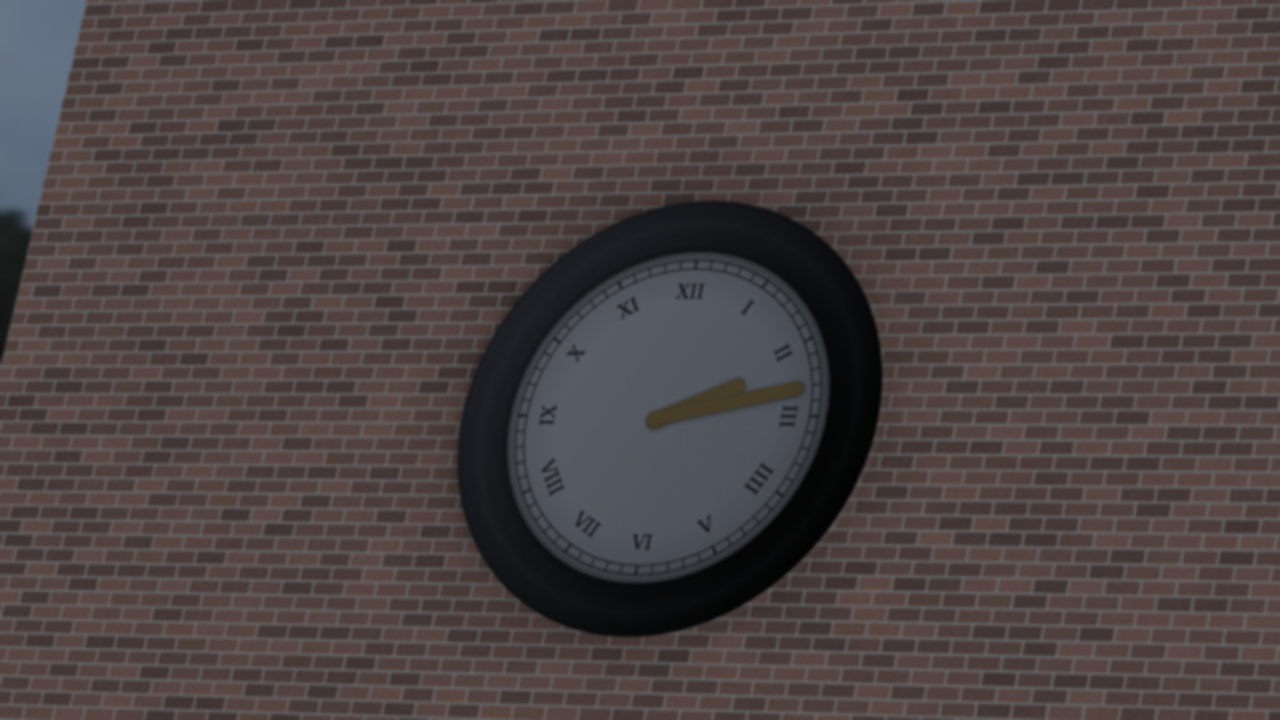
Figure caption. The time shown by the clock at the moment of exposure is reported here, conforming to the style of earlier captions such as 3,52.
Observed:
2,13
